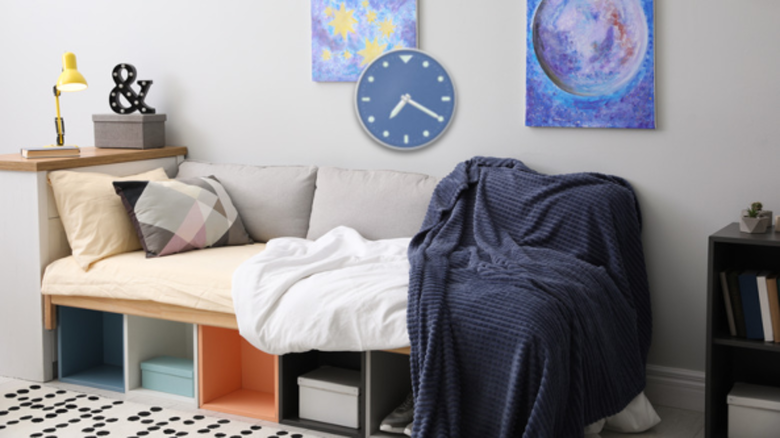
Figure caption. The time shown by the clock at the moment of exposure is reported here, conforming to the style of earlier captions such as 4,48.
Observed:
7,20
